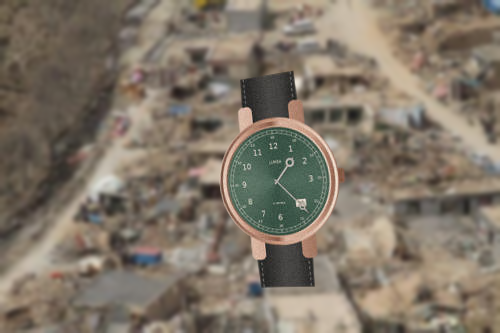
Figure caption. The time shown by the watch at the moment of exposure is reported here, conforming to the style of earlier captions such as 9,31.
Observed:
1,23
